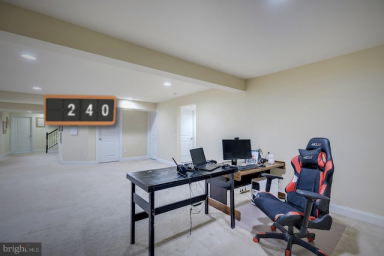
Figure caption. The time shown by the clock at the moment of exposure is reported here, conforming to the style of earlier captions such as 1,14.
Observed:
2,40
